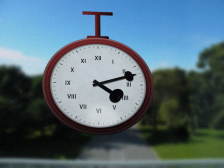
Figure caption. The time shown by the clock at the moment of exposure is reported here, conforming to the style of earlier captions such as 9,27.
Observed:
4,12
